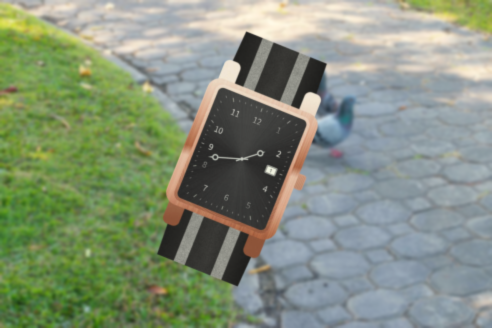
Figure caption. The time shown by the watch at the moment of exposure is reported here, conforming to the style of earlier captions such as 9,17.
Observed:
1,42
